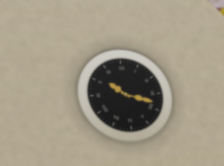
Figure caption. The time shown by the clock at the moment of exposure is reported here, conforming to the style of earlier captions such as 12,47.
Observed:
10,18
